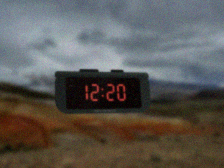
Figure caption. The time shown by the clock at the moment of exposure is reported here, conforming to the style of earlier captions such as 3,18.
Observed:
12,20
